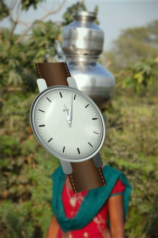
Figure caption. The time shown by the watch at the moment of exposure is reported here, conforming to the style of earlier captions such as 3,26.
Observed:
12,04
